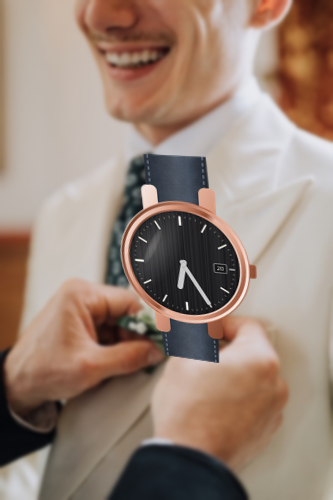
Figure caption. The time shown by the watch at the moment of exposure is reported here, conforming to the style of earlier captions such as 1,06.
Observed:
6,25
